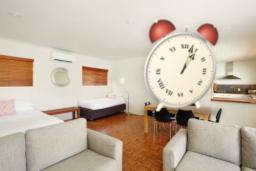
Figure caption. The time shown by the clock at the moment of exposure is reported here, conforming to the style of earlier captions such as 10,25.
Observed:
1,03
